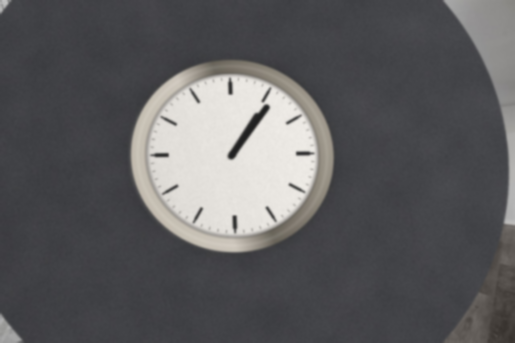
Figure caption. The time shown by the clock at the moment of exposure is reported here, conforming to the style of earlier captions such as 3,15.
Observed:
1,06
